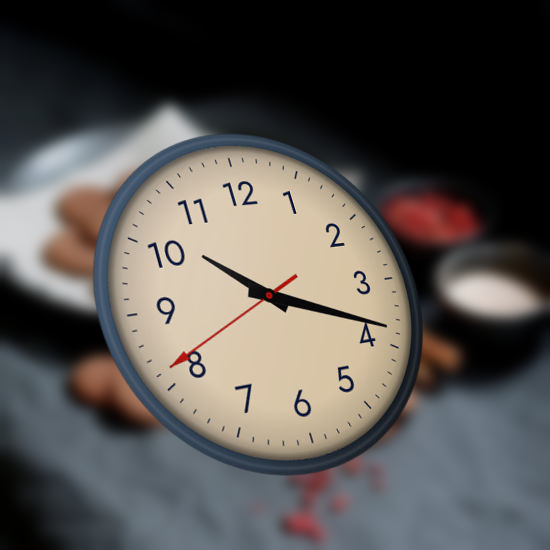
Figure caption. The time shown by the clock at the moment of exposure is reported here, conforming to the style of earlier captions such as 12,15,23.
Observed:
10,18,41
